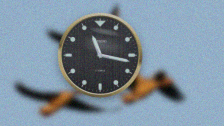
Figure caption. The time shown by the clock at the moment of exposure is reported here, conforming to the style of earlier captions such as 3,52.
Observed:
11,17
